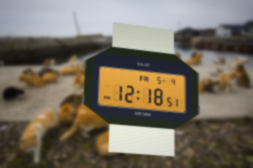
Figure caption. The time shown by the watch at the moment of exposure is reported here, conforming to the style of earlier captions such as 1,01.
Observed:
12,18
